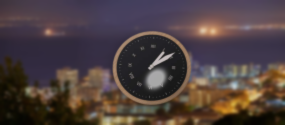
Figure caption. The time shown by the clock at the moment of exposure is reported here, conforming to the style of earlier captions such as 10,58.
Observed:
1,09
